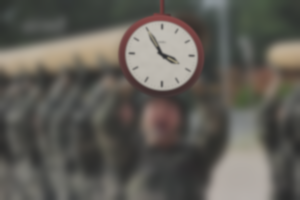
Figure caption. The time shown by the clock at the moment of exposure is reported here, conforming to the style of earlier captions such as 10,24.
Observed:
3,55
